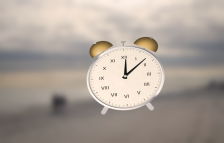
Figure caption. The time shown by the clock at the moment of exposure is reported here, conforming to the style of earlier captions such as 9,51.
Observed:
12,08
